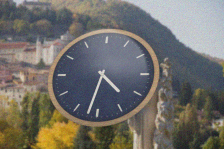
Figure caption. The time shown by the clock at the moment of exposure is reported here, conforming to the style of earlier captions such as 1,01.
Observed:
4,32
